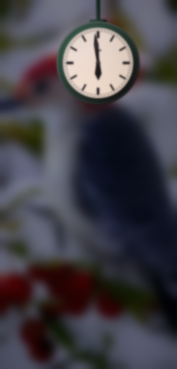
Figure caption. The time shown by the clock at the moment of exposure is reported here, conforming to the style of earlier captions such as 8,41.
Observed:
5,59
